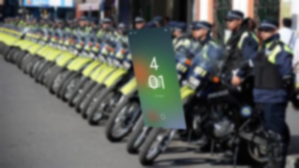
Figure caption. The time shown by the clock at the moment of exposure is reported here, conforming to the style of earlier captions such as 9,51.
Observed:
4,01
